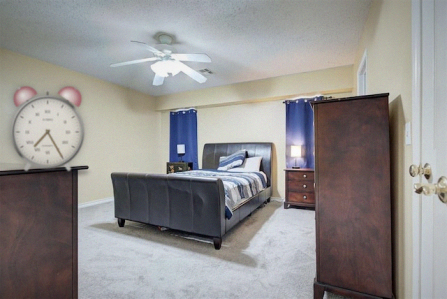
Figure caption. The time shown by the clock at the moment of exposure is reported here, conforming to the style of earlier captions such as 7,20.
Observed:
7,25
